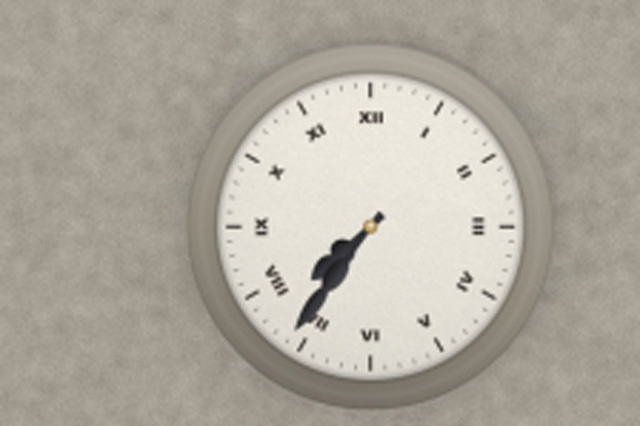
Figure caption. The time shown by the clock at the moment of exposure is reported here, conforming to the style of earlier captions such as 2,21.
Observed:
7,36
